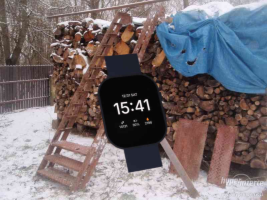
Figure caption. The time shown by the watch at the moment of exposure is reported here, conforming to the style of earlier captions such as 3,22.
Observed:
15,41
